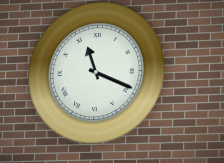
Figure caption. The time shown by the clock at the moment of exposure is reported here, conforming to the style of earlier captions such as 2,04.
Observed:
11,19
